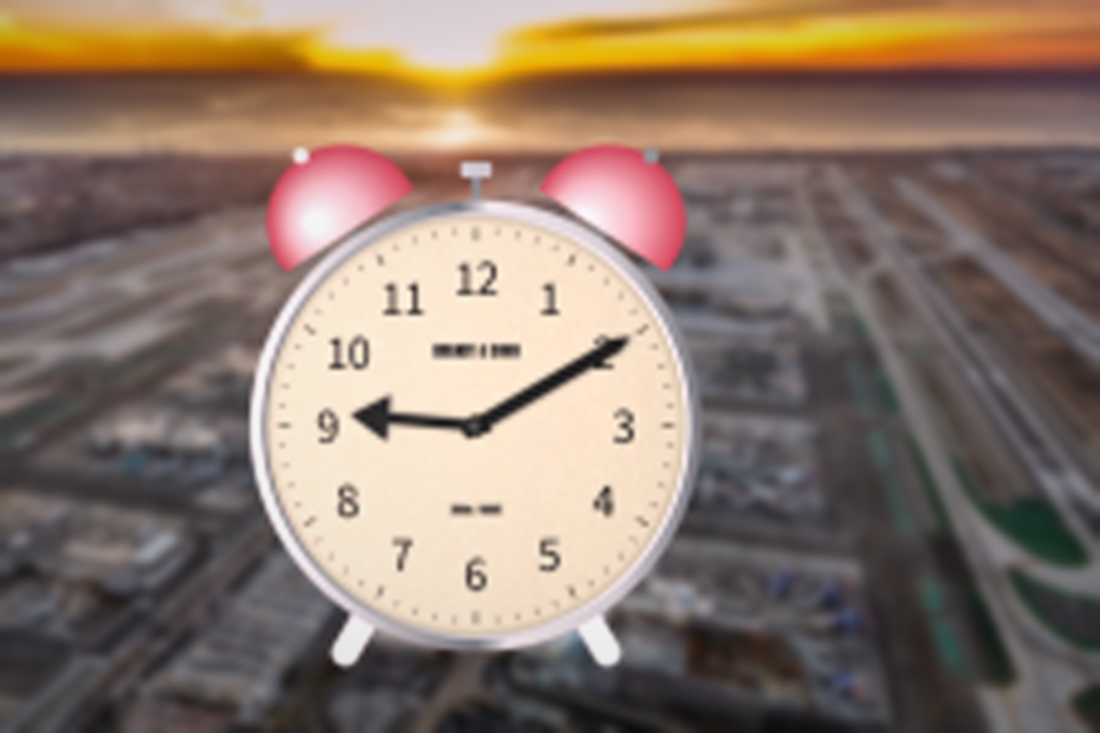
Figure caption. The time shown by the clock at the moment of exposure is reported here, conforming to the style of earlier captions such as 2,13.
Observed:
9,10
